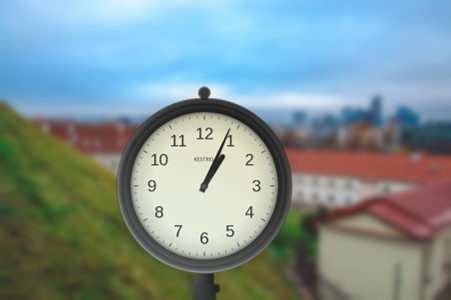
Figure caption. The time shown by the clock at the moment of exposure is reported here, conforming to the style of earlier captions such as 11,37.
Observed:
1,04
